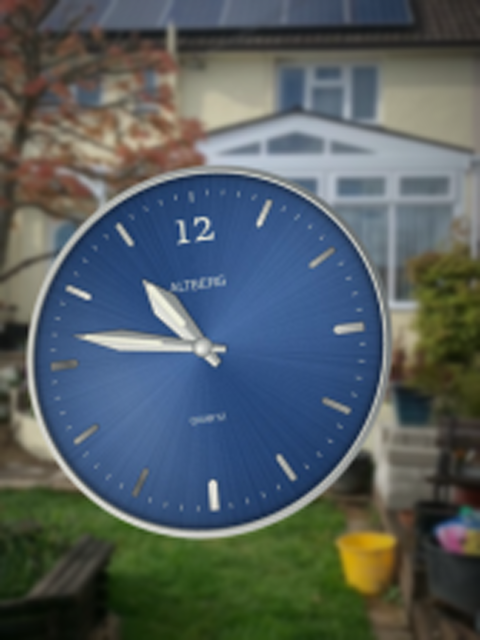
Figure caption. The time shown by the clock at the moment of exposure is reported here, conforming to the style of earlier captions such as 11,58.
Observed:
10,47
